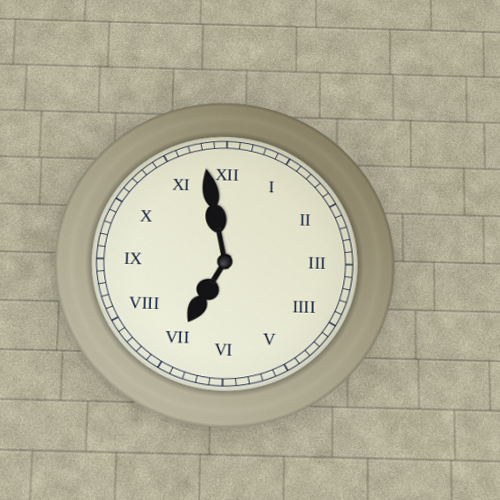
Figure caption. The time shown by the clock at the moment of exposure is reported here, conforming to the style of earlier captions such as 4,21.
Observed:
6,58
